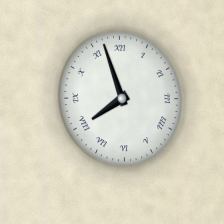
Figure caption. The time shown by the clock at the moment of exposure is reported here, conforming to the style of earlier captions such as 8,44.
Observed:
7,57
